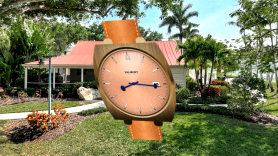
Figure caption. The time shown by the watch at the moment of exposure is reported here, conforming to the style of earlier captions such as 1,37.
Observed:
8,16
